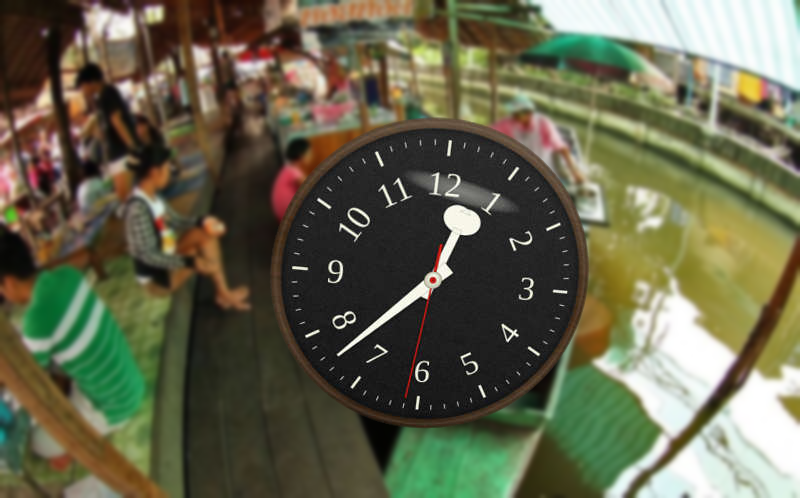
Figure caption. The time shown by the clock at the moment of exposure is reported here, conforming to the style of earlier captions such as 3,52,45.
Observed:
12,37,31
